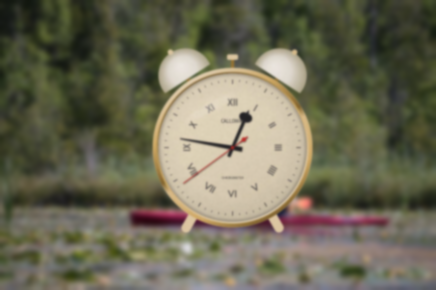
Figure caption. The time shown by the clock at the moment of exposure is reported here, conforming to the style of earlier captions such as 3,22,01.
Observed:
12,46,39
